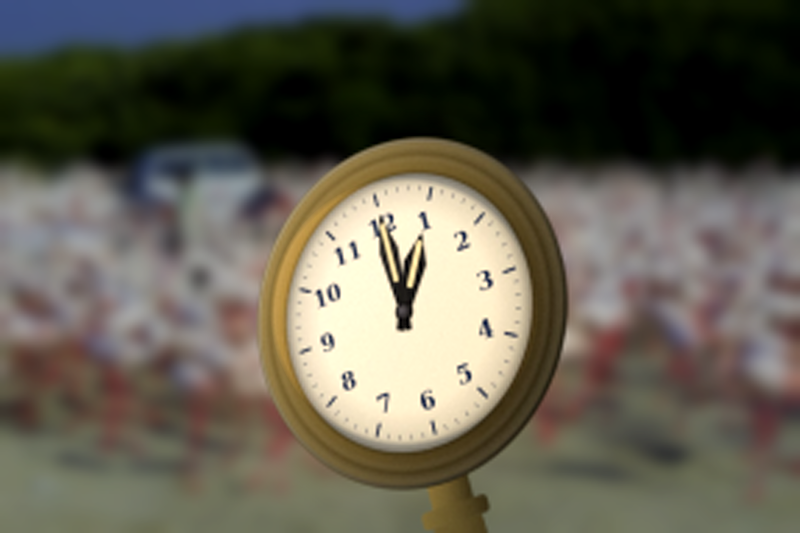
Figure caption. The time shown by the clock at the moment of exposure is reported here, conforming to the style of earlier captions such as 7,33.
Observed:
1,00
